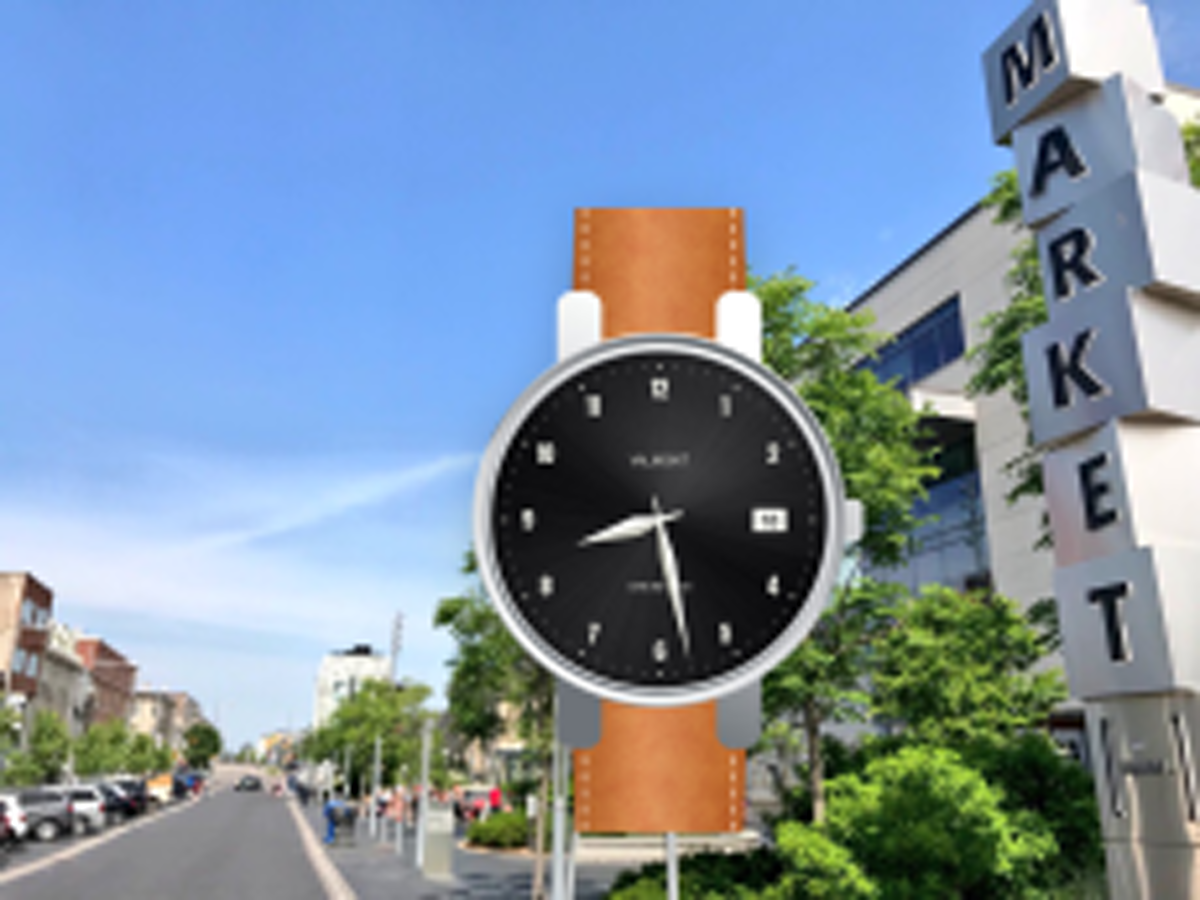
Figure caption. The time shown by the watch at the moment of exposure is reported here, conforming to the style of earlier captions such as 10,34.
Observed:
8,28
